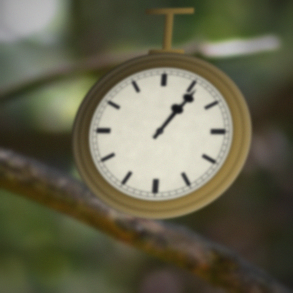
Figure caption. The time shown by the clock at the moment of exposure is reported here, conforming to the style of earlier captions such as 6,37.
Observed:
1,06
